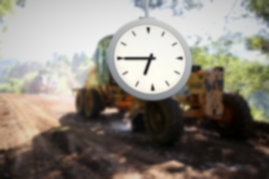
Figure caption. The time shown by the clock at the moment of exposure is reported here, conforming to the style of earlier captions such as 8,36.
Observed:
6,45
